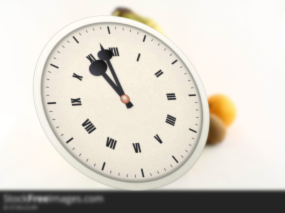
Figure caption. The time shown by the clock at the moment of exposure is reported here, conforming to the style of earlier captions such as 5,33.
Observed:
10,58
